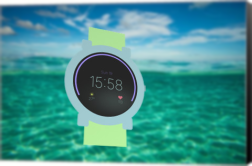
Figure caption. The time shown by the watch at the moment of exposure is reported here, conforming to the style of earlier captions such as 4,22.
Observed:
15,58
